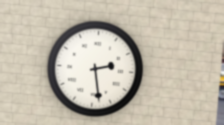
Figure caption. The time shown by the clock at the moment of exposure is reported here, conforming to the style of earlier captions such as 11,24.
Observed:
2,28
